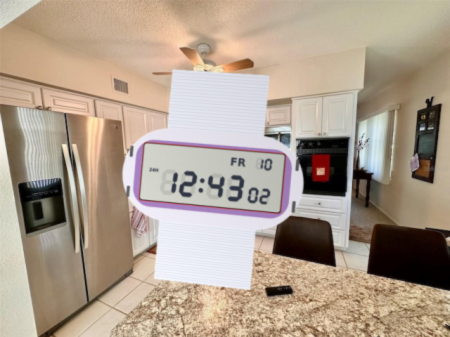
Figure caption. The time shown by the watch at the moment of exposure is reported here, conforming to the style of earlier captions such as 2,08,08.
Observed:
12,43,02
